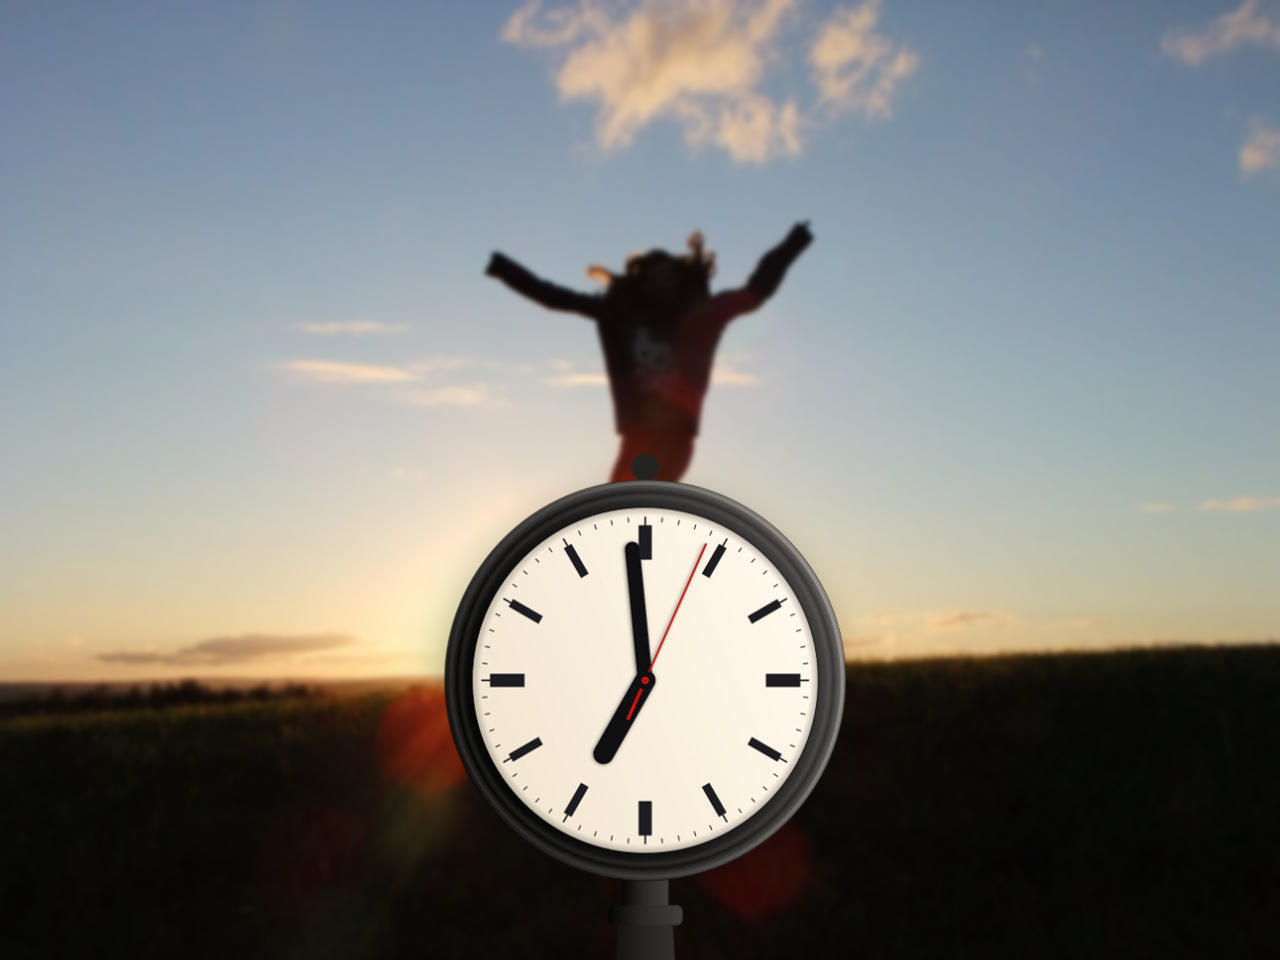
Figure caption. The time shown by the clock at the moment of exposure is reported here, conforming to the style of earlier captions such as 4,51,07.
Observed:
6,59,04
